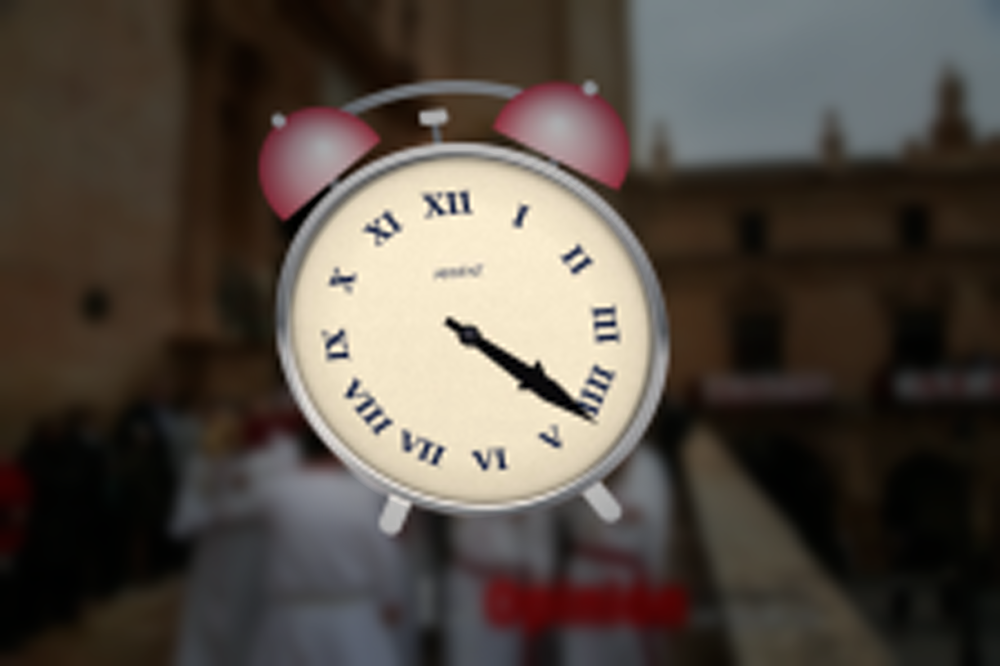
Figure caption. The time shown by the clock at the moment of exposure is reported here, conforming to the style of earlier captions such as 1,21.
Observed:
4,22
